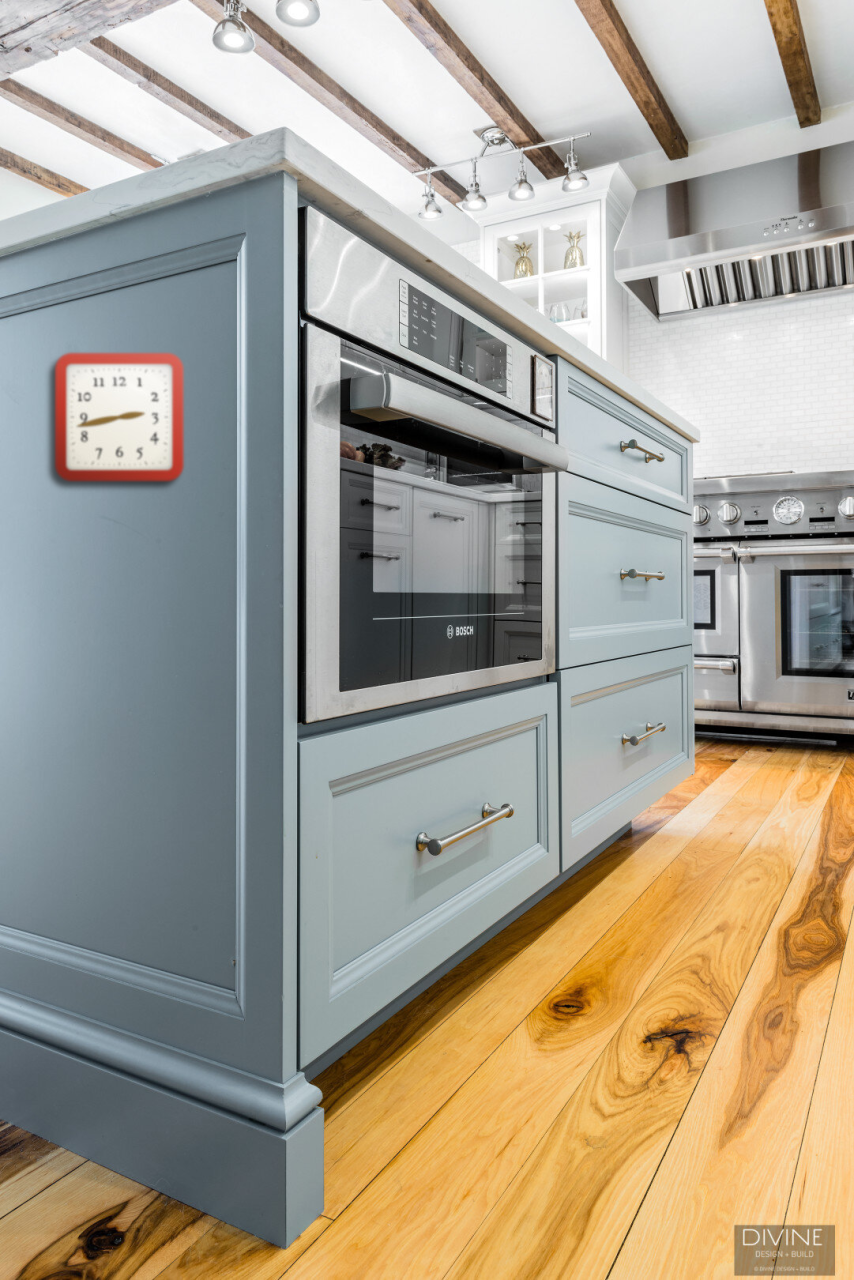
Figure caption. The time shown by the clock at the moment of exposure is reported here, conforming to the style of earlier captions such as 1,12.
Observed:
2,43
